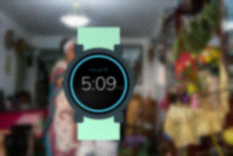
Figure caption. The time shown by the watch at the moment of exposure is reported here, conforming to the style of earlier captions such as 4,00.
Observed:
5,09
